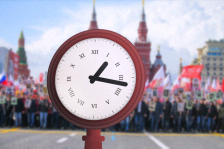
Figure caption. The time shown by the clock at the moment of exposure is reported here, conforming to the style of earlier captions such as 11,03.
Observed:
1,17
